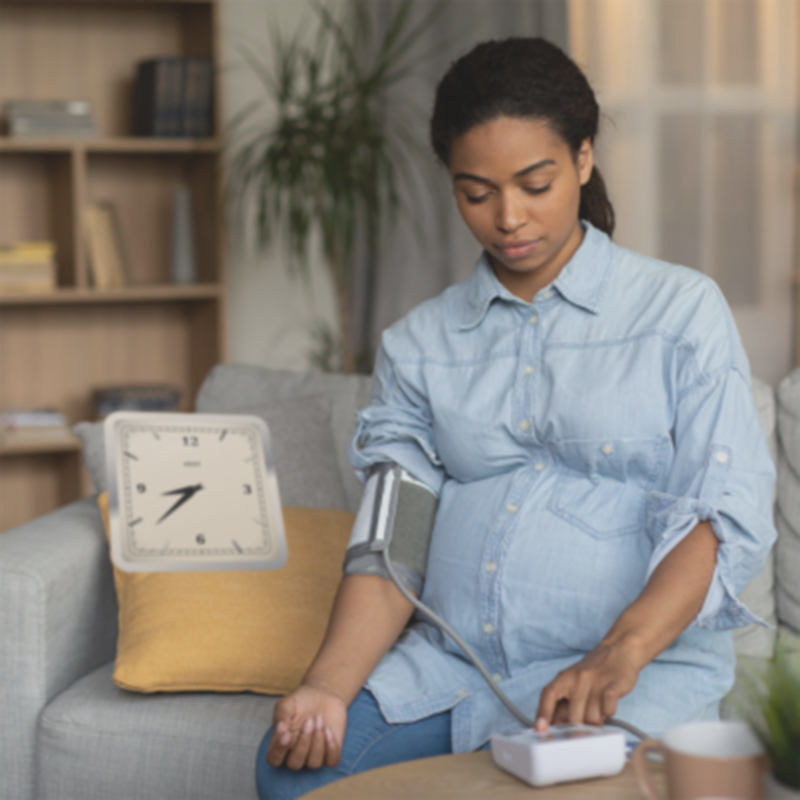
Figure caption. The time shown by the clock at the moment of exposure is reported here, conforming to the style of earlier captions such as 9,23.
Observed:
8,38
